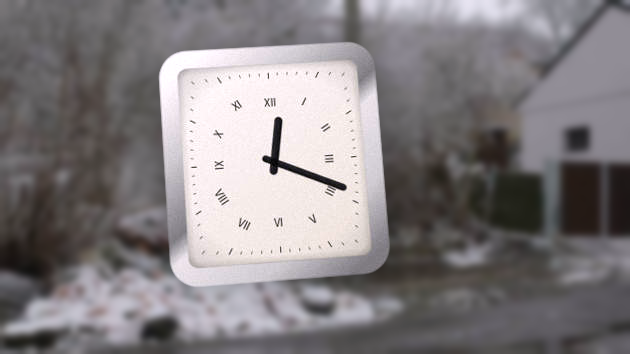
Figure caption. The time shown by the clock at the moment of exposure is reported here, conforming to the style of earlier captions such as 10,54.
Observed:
12,19
